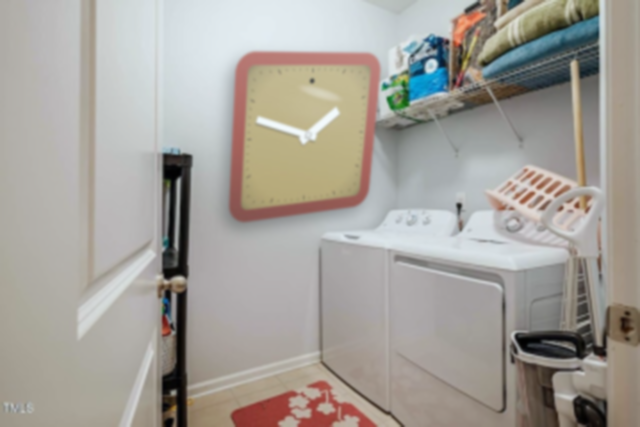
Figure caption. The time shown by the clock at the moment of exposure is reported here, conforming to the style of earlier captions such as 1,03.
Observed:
1,48
